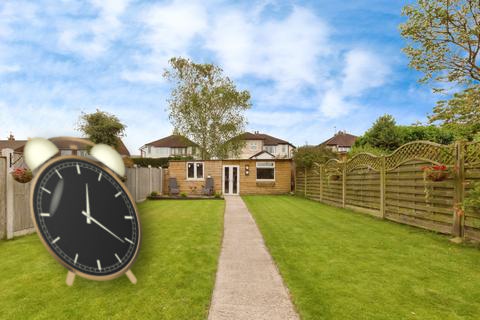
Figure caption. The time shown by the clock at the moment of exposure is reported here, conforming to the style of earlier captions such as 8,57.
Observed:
12,21
